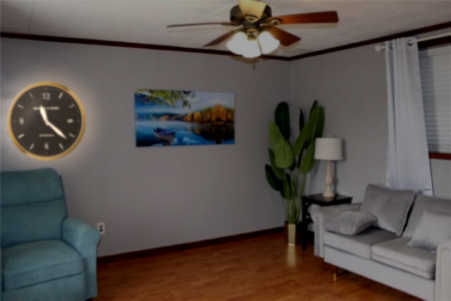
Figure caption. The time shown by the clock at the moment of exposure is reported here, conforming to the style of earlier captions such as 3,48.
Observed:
11,22
